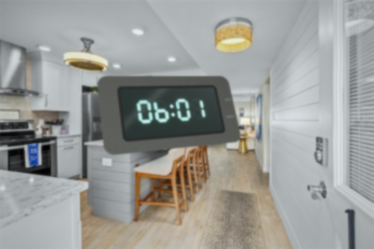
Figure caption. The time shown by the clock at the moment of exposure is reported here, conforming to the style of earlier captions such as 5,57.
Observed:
6,01
